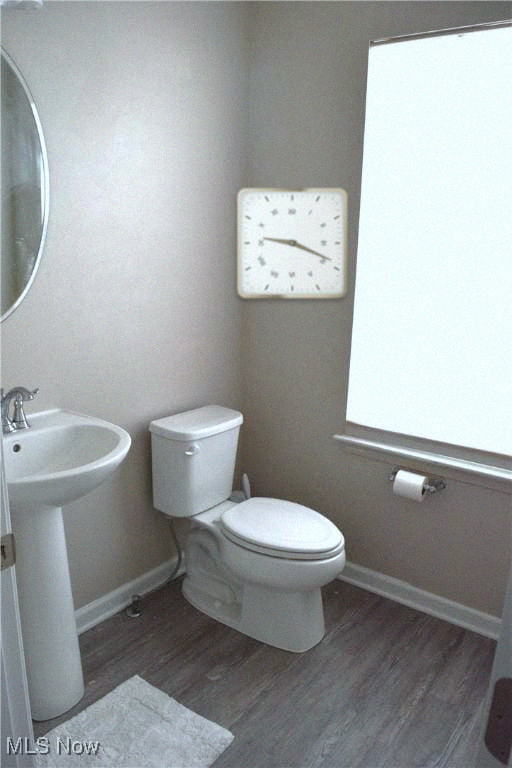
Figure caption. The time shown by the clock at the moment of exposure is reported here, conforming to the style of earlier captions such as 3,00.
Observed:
9,19
